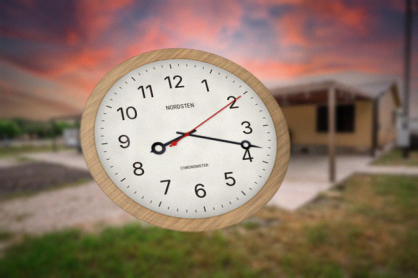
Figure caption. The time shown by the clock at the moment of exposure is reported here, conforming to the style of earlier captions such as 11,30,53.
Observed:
8,18,10
